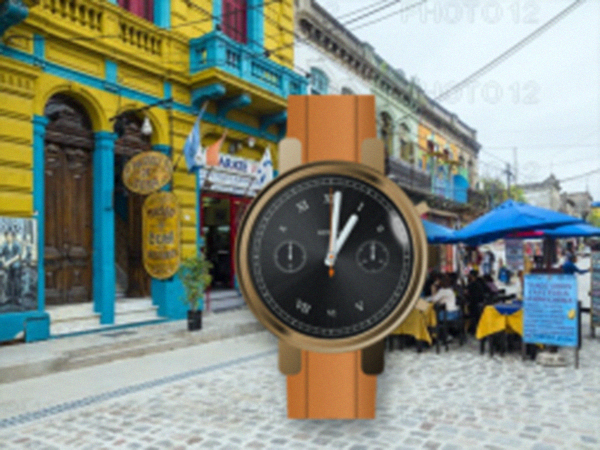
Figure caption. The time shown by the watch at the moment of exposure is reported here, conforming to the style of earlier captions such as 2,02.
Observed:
1,01
